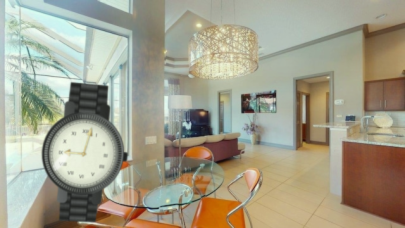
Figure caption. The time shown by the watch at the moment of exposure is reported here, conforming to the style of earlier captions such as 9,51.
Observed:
9,02
